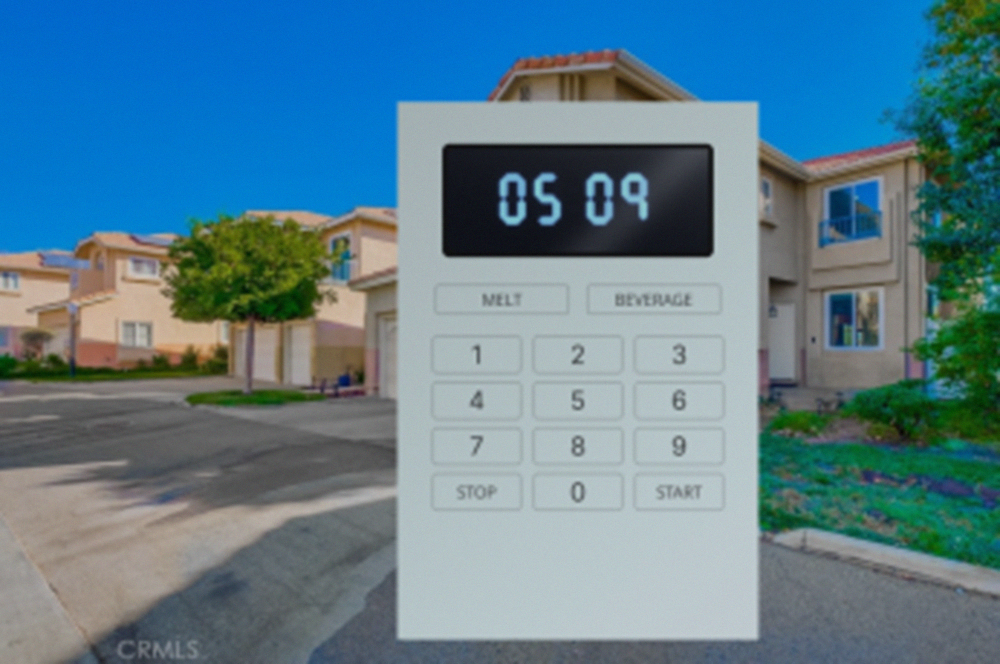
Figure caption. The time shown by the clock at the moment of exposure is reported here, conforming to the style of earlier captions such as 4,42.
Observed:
5,09
